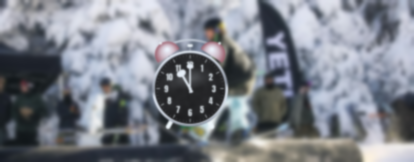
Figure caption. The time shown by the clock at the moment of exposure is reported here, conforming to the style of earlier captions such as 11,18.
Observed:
11,00
